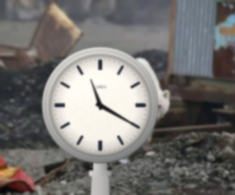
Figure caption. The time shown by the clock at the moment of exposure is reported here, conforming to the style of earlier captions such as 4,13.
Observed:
11,20
